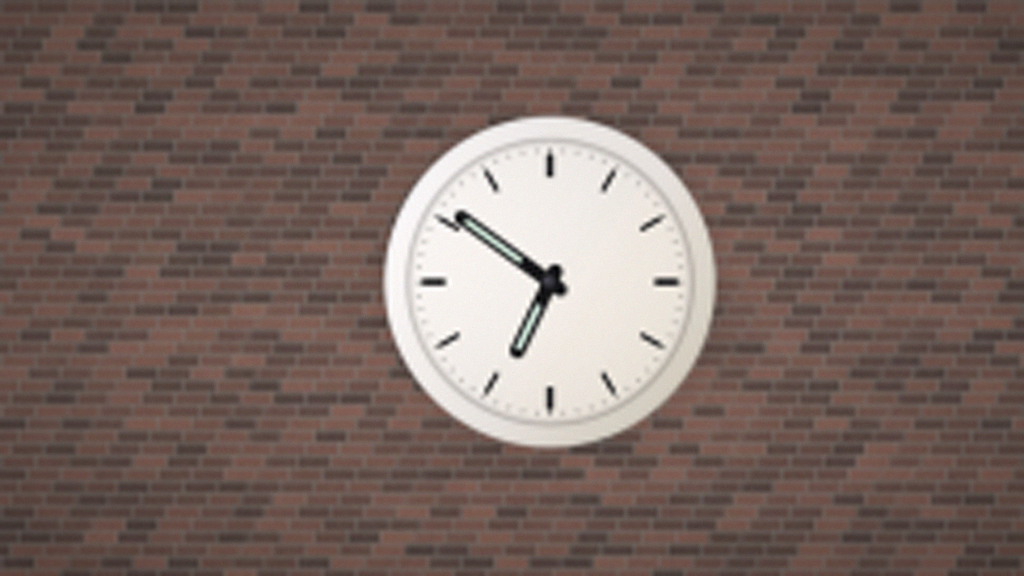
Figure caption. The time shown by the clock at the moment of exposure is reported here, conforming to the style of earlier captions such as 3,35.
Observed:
6,51
